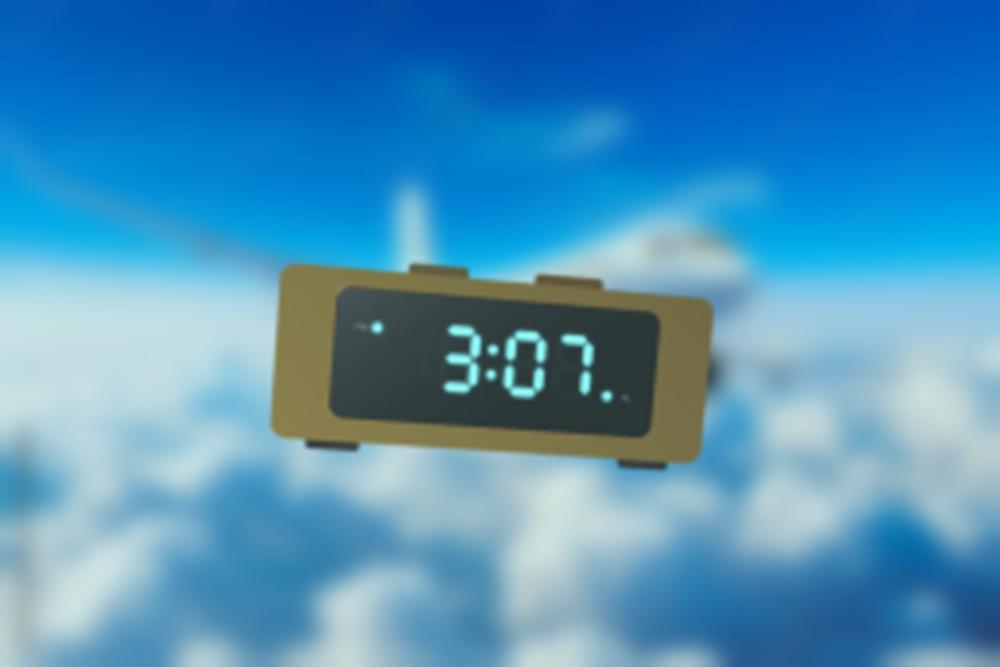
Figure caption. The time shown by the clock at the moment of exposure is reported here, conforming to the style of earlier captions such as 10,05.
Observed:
3,07
